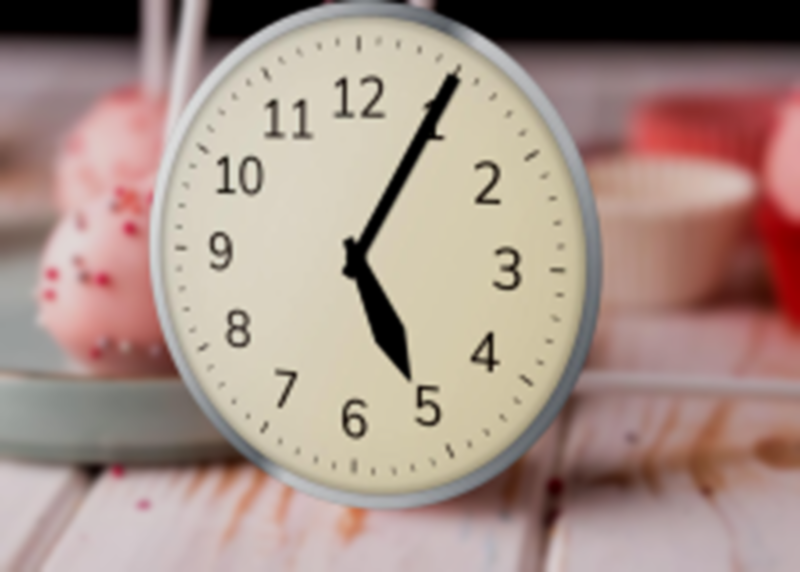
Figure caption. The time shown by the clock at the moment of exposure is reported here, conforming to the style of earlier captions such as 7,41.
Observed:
5,05
